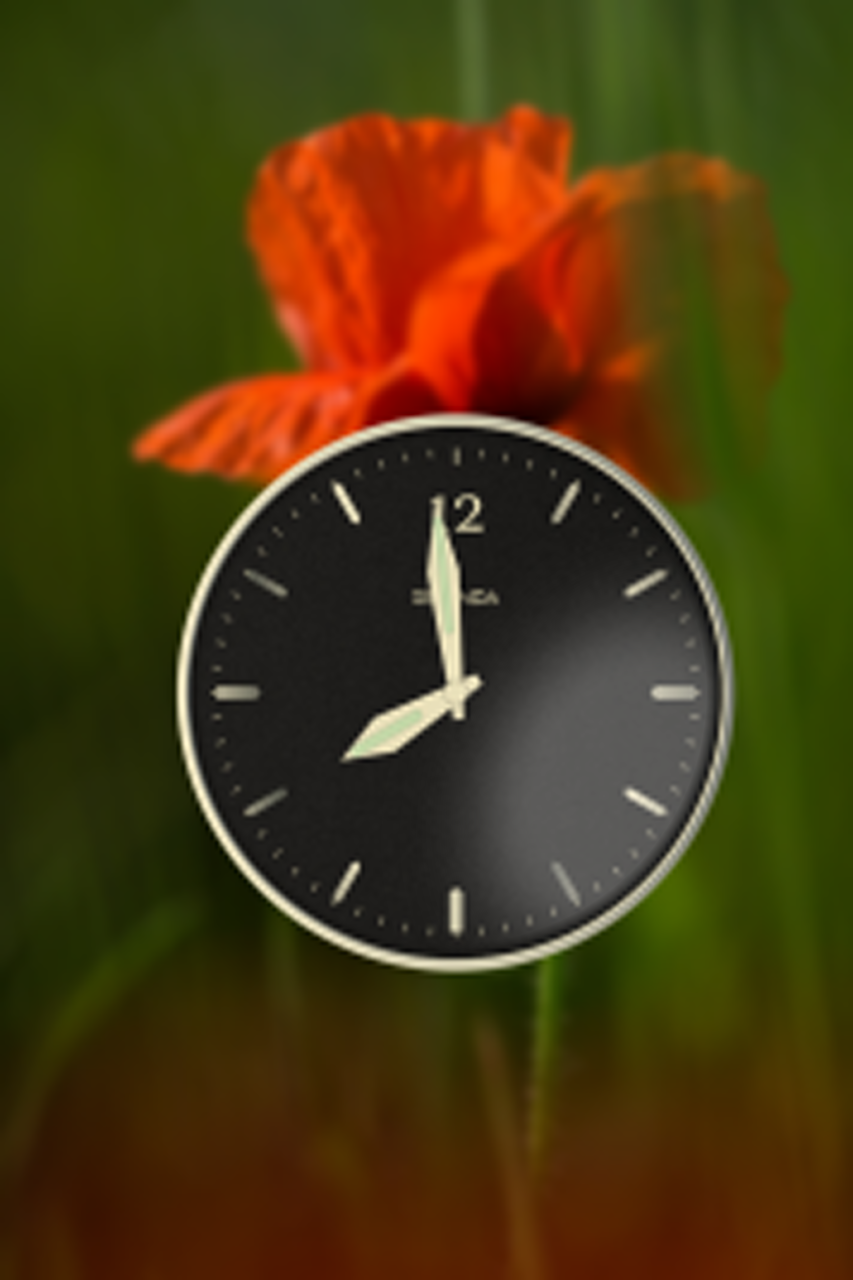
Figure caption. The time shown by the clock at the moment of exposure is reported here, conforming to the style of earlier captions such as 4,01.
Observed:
7,59
